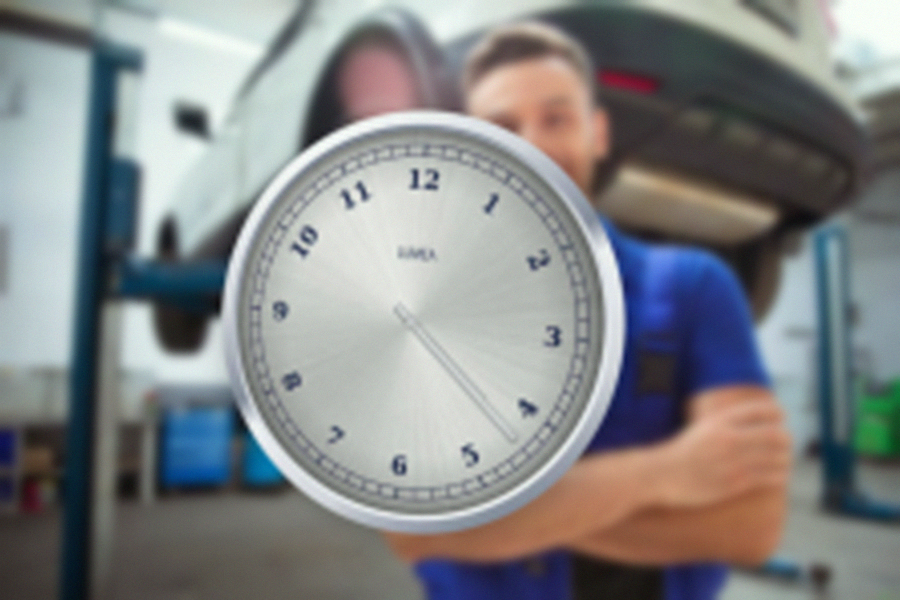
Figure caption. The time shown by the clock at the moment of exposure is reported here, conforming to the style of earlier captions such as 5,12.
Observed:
4,22
